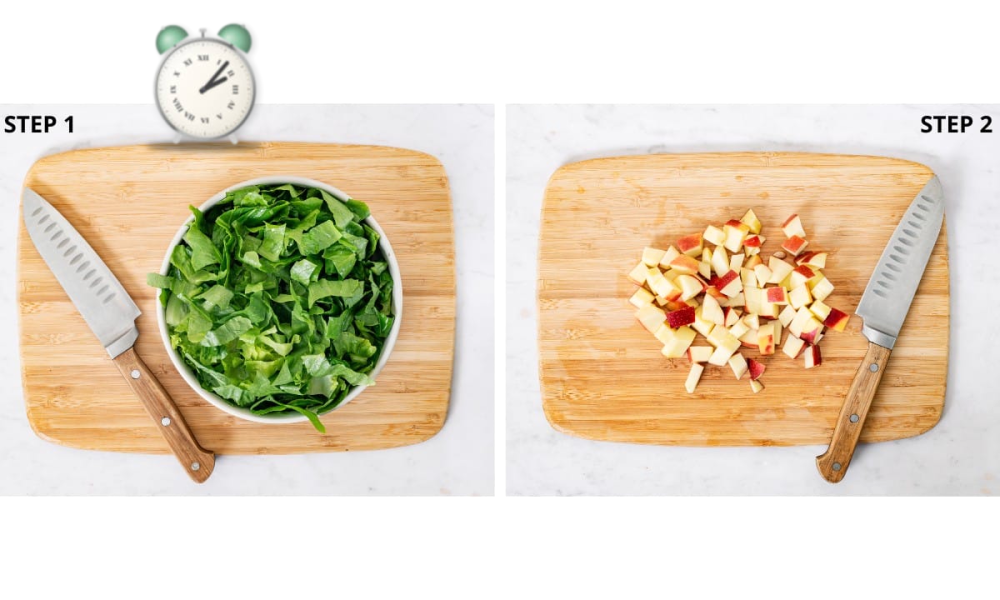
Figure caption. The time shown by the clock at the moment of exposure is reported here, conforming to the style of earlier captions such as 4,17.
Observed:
2,07
